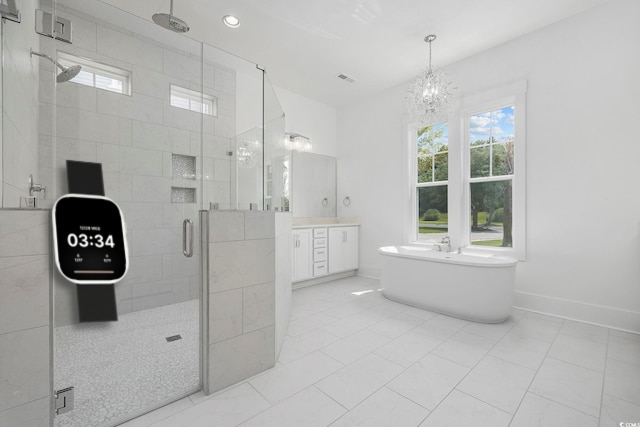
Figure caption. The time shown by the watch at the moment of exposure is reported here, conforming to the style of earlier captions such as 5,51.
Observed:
3,34
